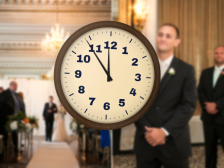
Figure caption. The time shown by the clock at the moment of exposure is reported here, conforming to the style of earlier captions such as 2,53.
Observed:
11,54
